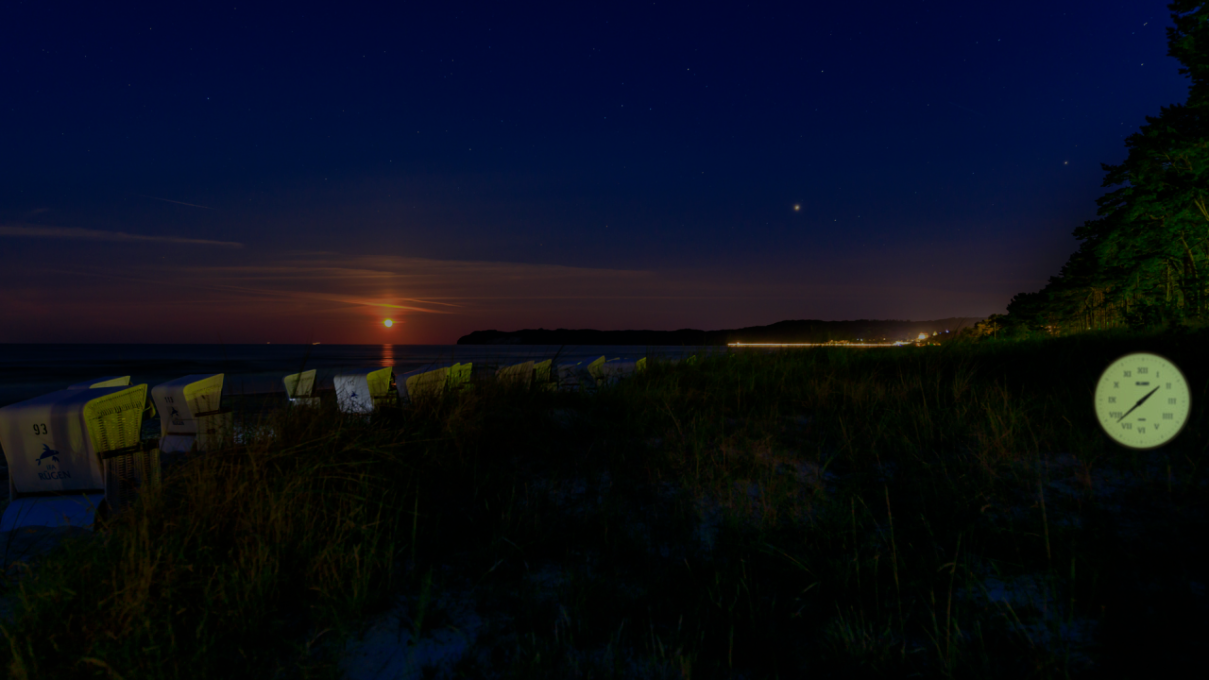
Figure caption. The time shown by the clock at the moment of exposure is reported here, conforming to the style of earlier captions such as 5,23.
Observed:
1,38
